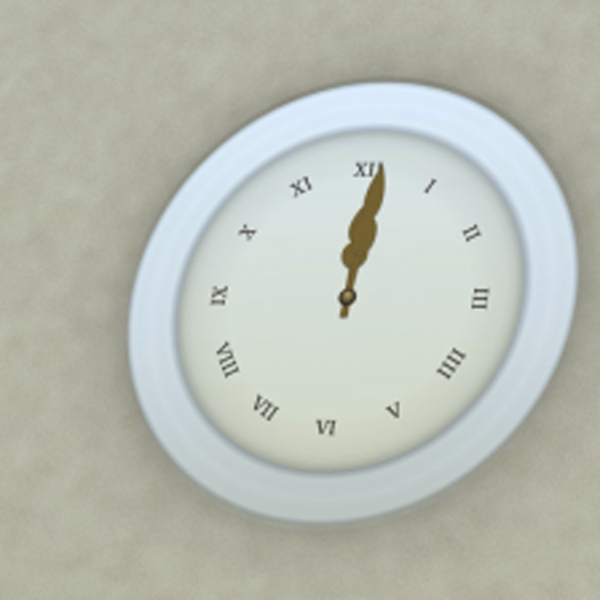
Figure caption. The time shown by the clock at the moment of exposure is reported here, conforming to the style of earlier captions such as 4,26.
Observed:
12,01
